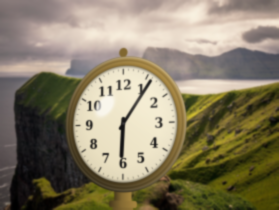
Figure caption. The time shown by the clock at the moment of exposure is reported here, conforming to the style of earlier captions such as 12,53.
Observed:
6,06
